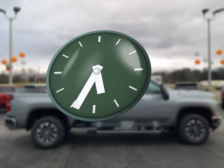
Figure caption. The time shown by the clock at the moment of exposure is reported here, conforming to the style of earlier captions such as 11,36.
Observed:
5,34
